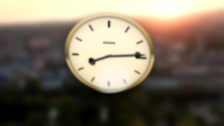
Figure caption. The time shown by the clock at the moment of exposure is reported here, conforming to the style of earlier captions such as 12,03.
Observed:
8,14
